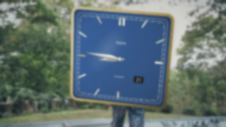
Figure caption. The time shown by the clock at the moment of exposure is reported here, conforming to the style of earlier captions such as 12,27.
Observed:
8,46
